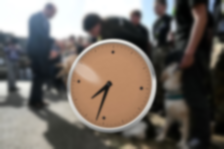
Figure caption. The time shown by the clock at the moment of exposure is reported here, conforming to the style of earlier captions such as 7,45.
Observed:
7,32
